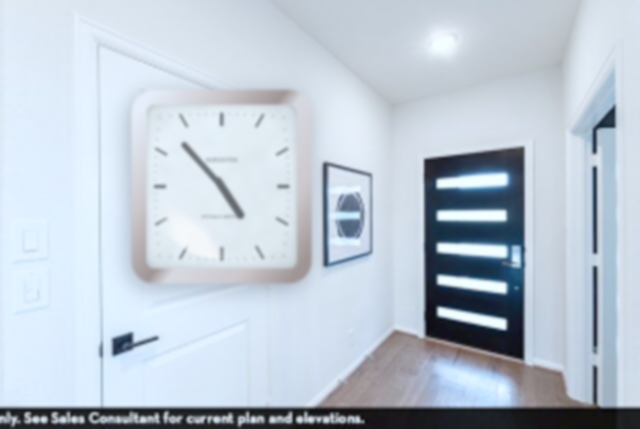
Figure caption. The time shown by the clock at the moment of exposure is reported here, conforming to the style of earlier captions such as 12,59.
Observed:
4,53
